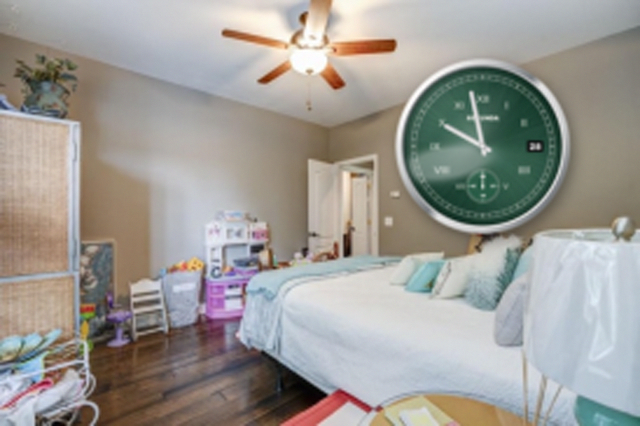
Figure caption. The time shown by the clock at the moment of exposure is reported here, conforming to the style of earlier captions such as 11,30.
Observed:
9,58
